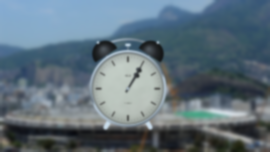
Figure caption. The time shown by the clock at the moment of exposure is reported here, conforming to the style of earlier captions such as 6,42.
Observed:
1,05
